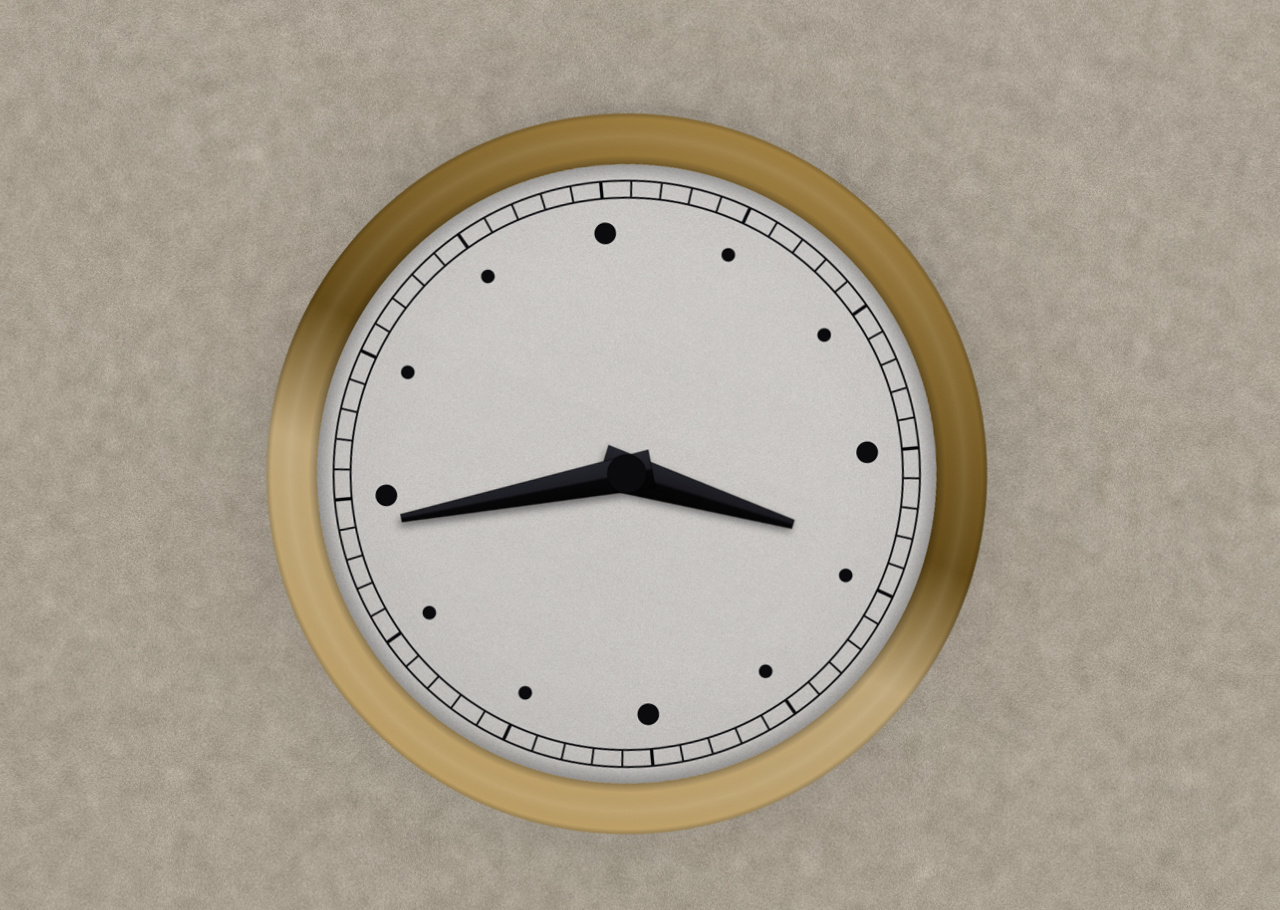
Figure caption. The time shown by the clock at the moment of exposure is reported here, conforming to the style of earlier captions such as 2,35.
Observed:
3,44
